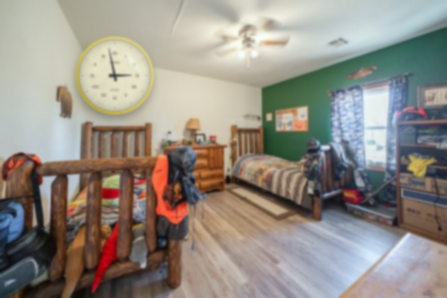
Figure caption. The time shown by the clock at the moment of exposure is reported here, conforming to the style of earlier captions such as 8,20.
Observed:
2,58
